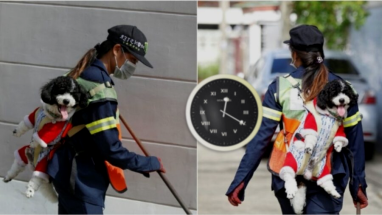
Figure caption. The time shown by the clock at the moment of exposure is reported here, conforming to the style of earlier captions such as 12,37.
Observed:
12,20
